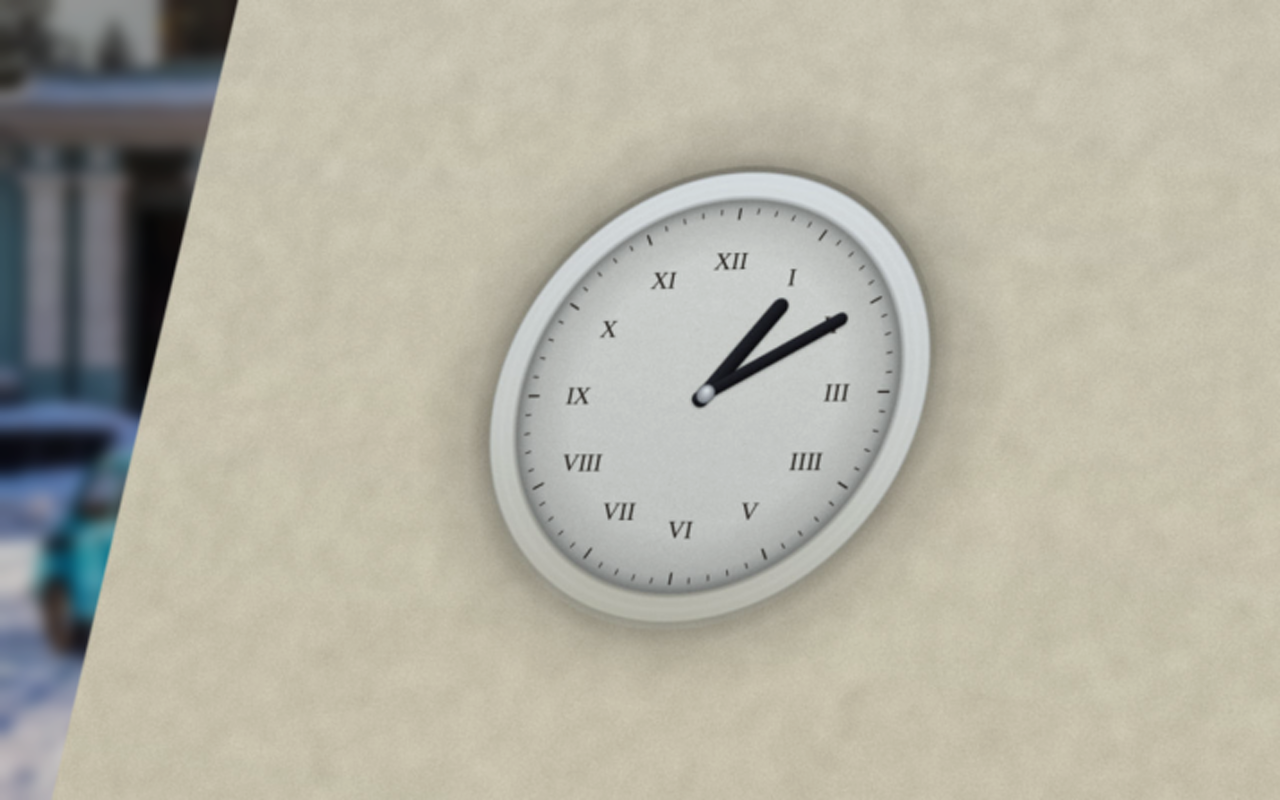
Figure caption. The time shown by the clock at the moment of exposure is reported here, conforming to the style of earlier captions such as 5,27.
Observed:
1,10
